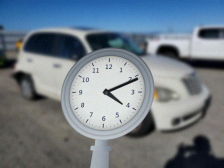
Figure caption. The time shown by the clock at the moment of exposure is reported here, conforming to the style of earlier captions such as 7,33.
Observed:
4,11
